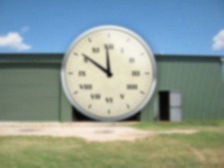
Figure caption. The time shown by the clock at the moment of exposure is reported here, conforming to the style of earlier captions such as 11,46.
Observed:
11,51
